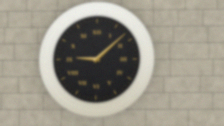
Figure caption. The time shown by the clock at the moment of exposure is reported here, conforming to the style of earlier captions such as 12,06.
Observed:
9,08
